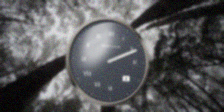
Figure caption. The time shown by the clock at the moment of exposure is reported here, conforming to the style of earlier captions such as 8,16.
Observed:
2,11
